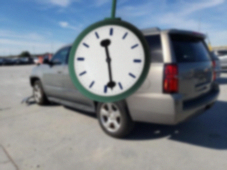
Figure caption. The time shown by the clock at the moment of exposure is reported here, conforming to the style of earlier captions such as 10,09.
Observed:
11,28
